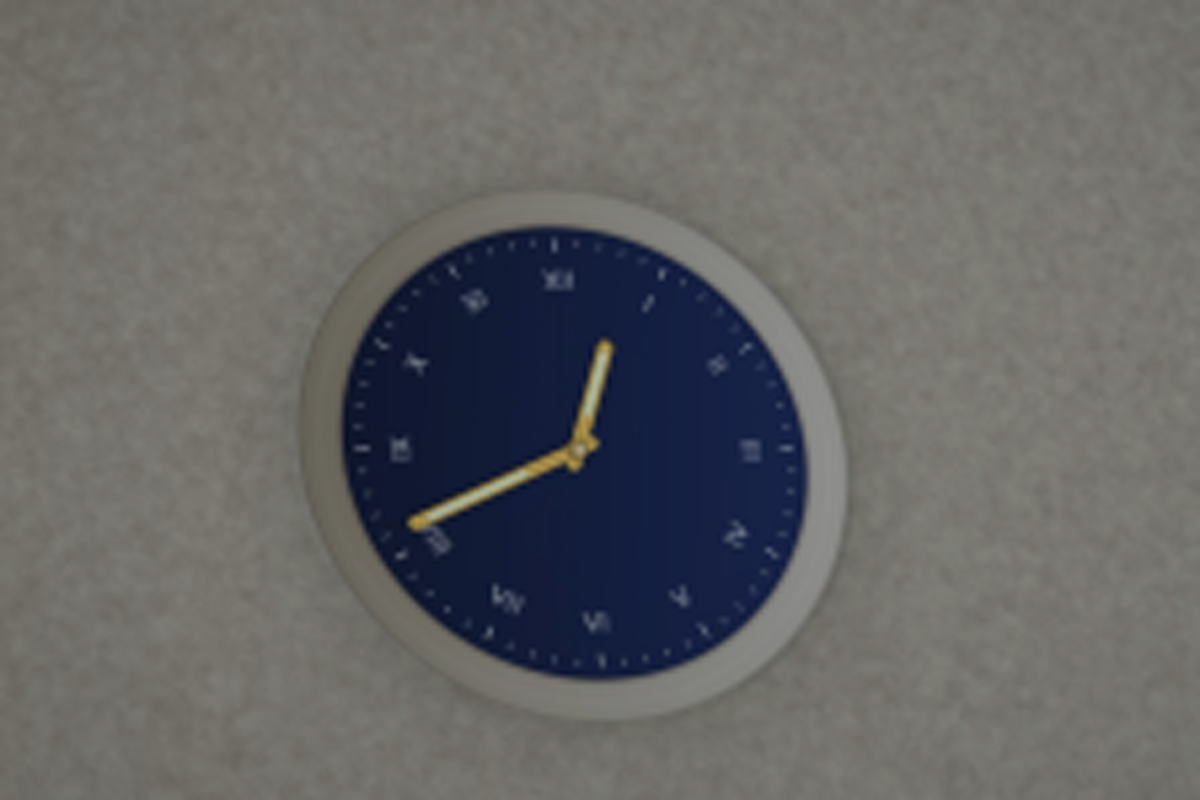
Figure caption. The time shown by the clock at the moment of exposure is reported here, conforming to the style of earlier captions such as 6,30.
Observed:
12,41
